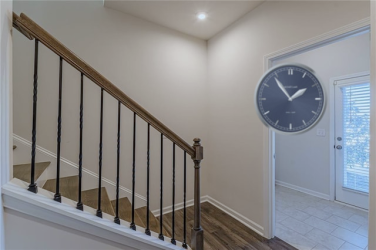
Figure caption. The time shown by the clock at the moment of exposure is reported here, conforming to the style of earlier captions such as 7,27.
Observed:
1,54
